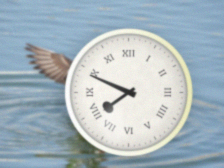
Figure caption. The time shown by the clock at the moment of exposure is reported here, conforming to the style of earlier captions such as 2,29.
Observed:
7,49
